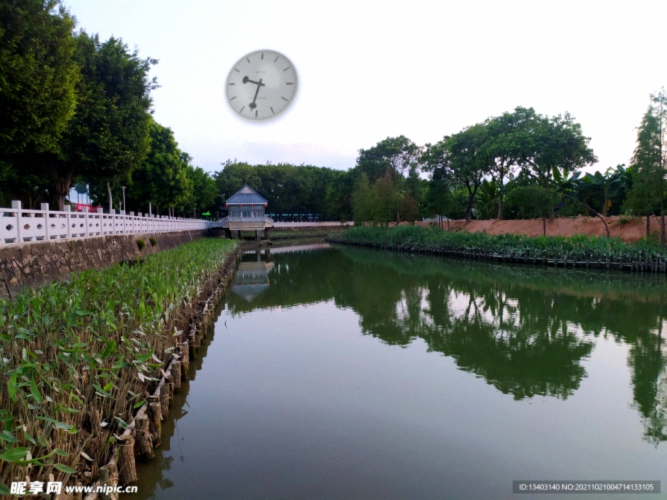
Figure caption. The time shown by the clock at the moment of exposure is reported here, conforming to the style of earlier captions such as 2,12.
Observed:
9,32
